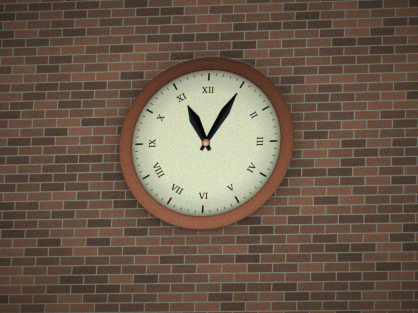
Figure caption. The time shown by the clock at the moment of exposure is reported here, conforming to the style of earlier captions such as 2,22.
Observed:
11,05
